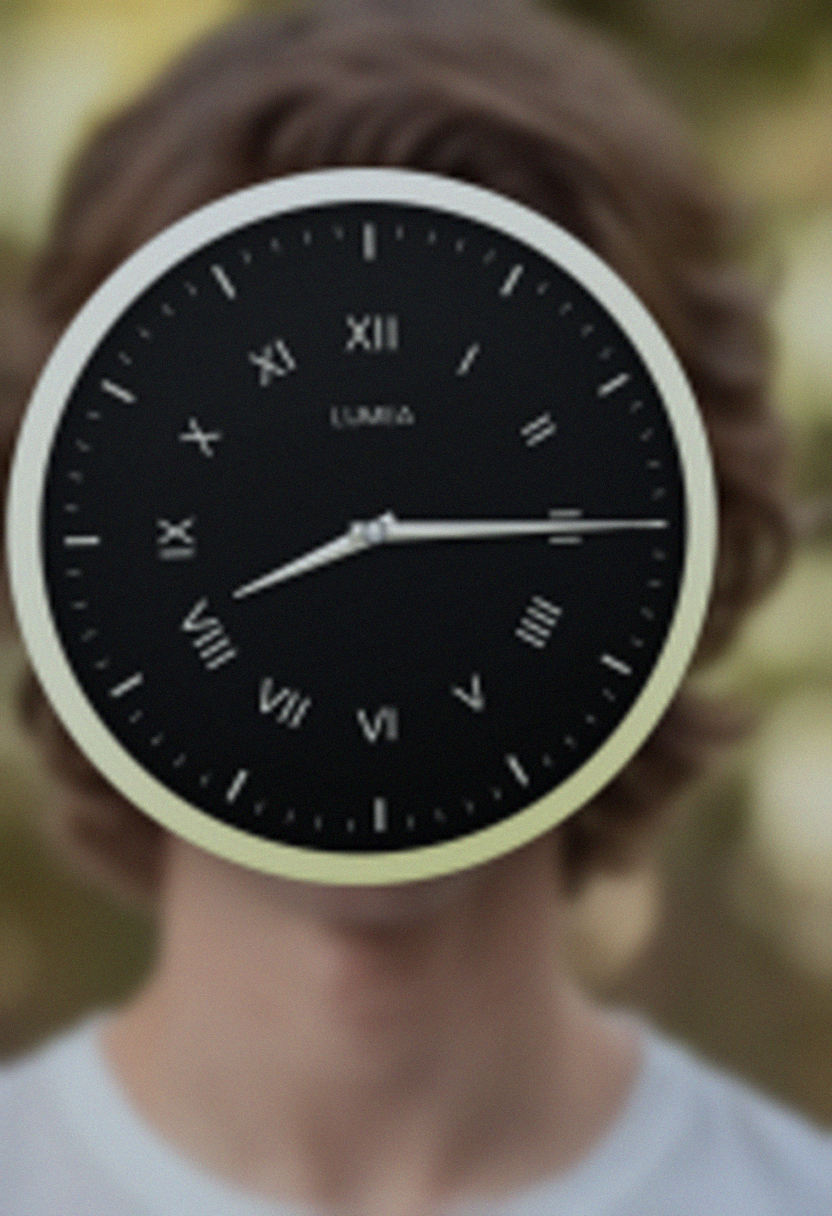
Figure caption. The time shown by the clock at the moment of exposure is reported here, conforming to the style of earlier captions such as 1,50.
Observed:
8,15
